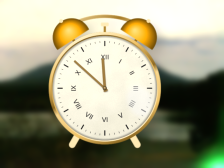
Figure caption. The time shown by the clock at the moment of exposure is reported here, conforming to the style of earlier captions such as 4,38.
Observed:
11,52
